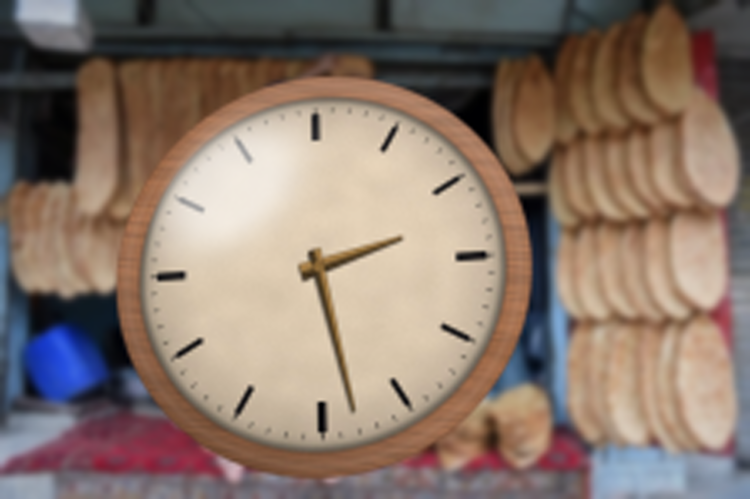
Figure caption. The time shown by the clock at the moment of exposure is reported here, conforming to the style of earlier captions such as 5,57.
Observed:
2,28
